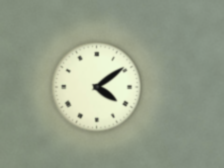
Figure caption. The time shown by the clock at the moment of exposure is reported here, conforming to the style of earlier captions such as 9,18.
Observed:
4,09
